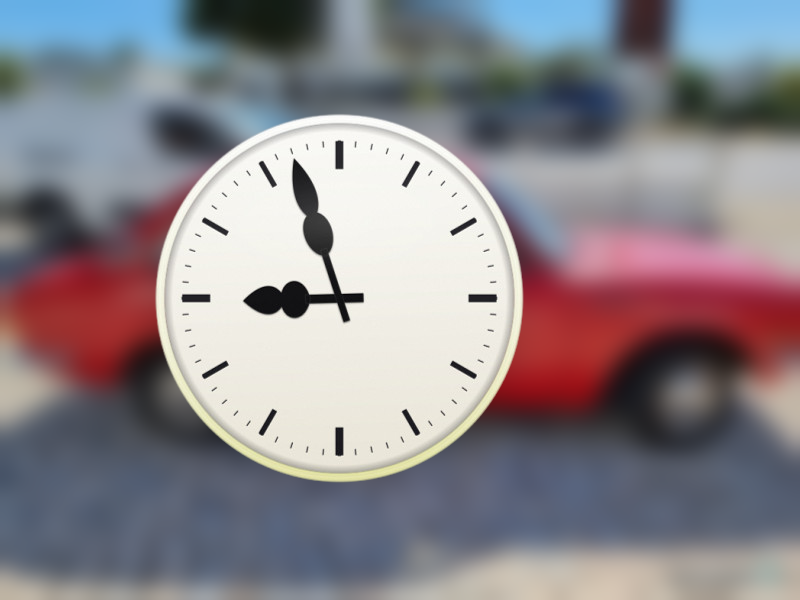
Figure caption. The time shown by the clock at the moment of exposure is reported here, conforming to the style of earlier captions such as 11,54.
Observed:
8,57
